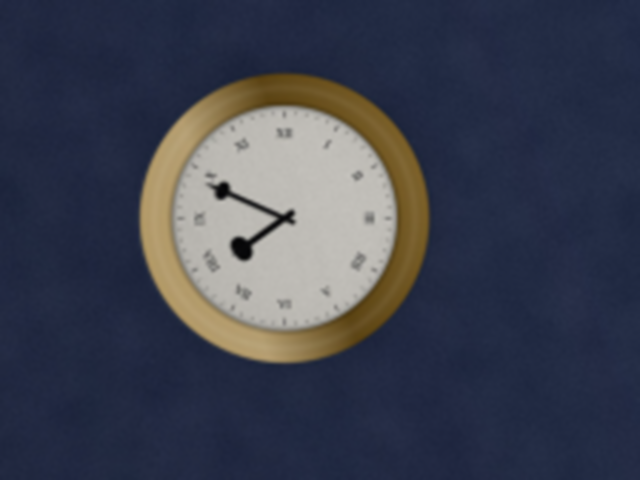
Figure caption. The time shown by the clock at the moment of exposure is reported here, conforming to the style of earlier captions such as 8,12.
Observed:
7,49
